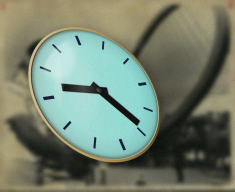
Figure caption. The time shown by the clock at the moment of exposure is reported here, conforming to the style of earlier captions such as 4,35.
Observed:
9,24
